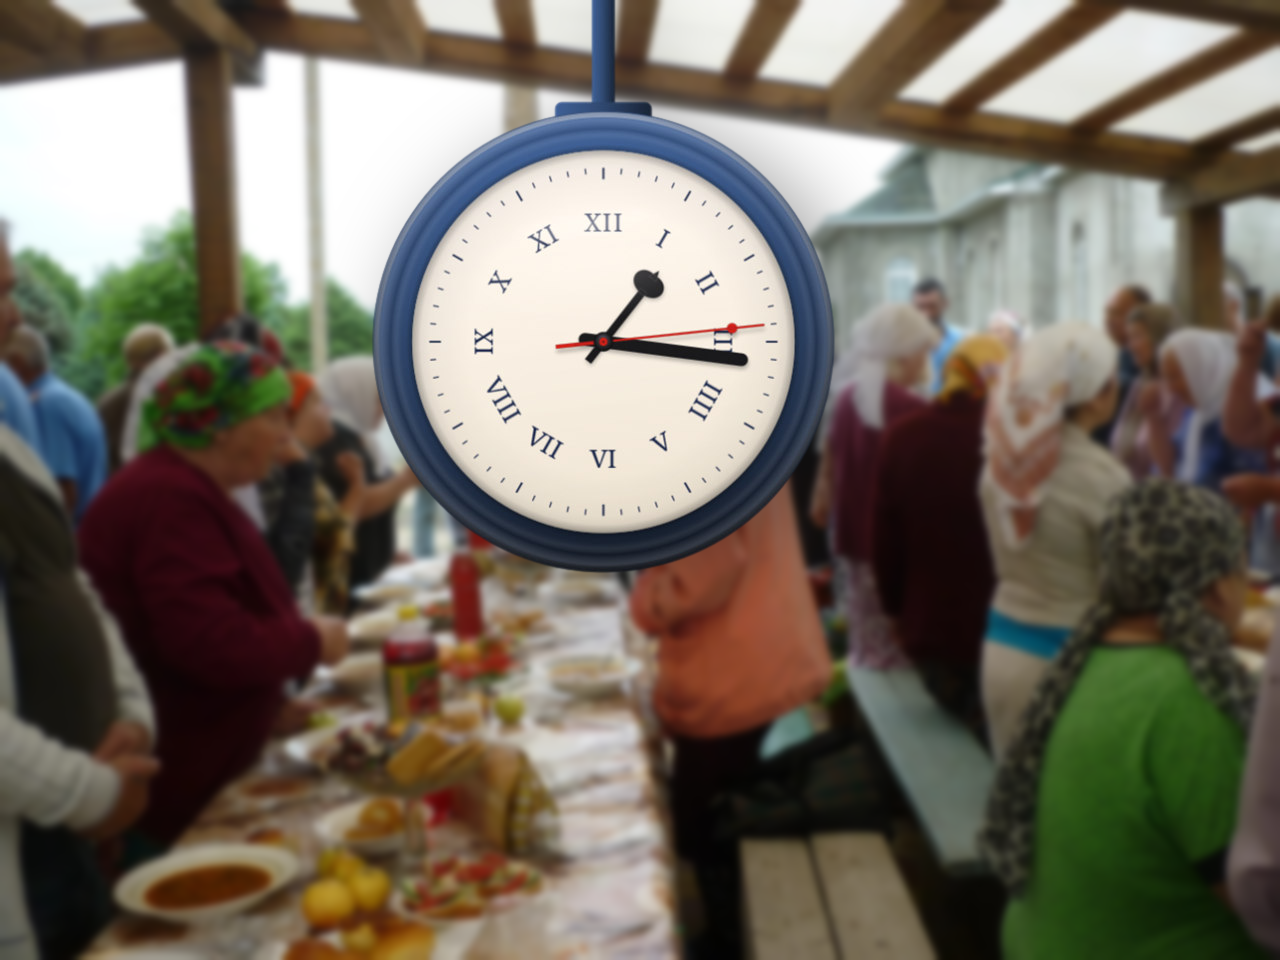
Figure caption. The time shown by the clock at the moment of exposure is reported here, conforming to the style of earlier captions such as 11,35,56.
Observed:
1,16,14
